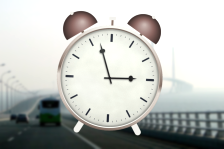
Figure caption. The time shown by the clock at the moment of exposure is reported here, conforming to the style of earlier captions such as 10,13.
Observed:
2,57
